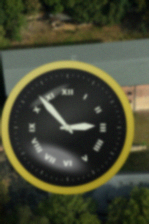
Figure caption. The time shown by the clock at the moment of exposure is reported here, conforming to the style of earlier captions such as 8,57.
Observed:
2,53
